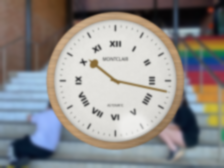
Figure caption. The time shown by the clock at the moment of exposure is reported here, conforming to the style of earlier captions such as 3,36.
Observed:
10,17
